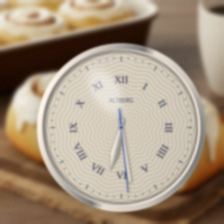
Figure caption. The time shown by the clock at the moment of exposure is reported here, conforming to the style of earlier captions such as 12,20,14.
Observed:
6,28,29
